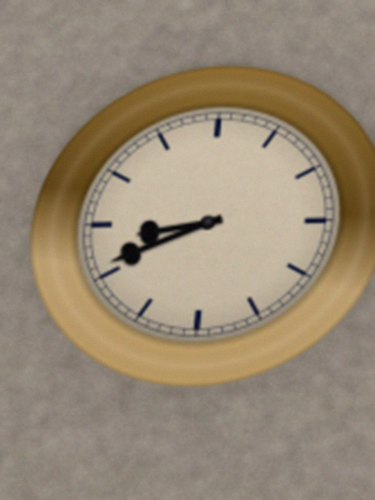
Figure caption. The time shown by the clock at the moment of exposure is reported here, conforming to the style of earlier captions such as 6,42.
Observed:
8,41
